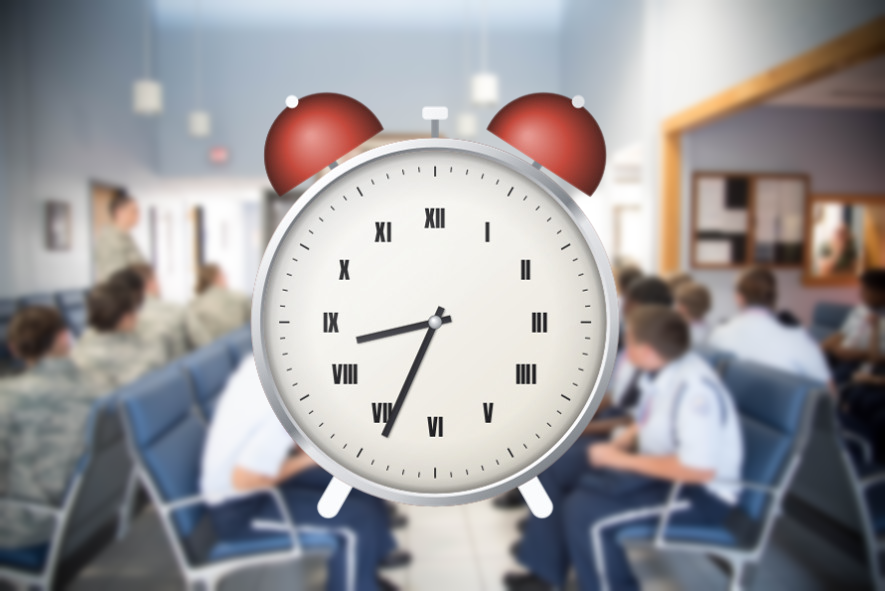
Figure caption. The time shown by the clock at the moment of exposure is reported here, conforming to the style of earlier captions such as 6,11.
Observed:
8,34
